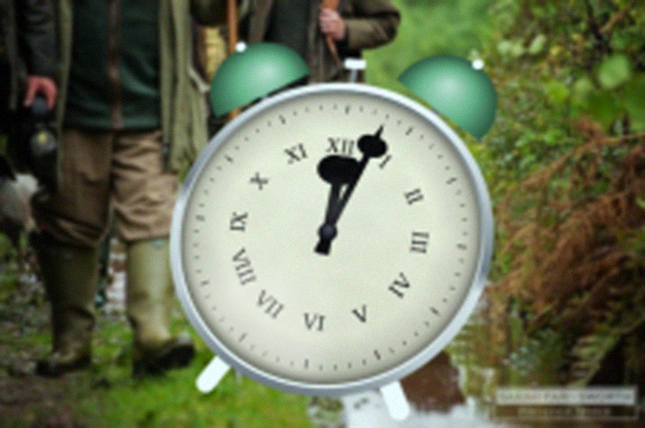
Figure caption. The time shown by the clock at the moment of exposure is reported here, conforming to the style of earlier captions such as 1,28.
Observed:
12,03
